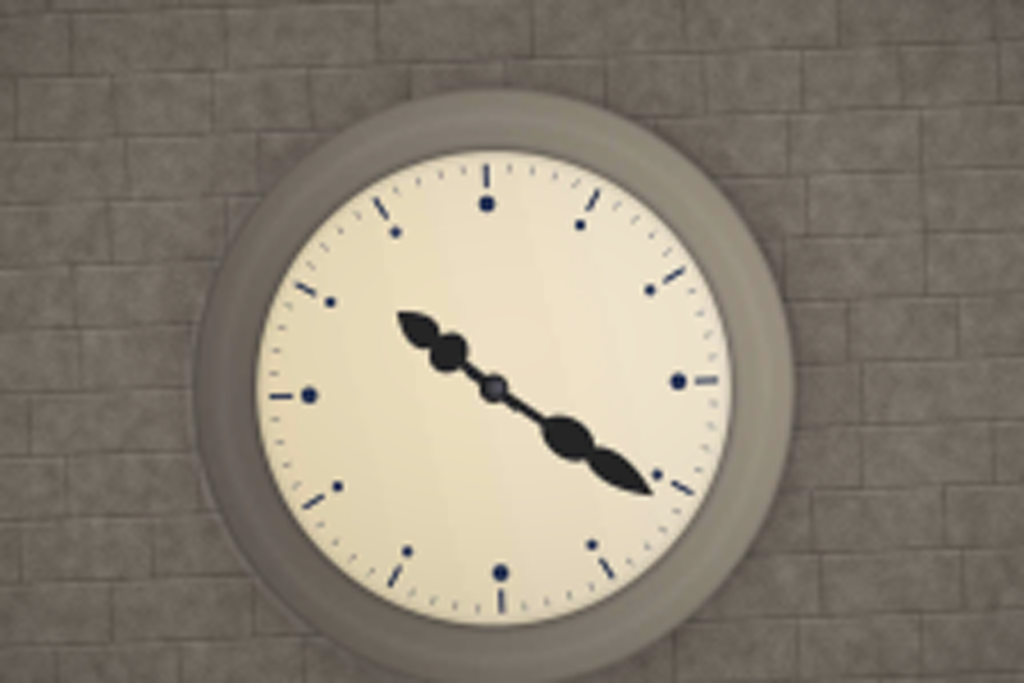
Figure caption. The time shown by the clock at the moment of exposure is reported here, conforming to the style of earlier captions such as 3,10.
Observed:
10,21
